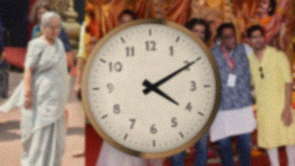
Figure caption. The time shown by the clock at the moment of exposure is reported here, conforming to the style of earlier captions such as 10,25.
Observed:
4,10
